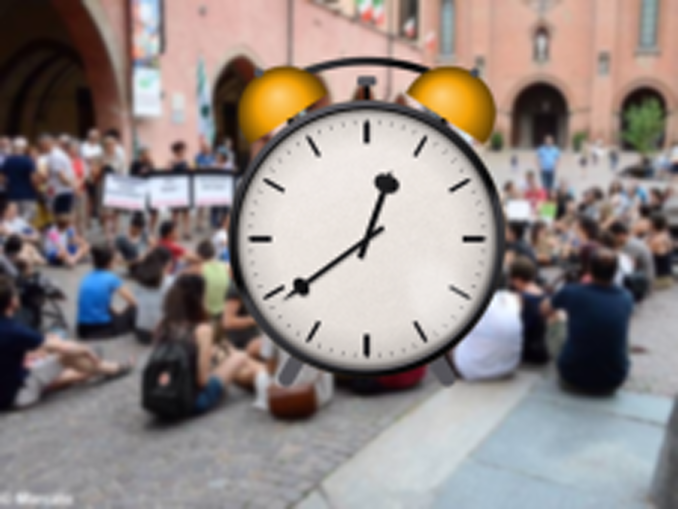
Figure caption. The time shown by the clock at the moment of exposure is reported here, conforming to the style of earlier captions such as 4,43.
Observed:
12,39
